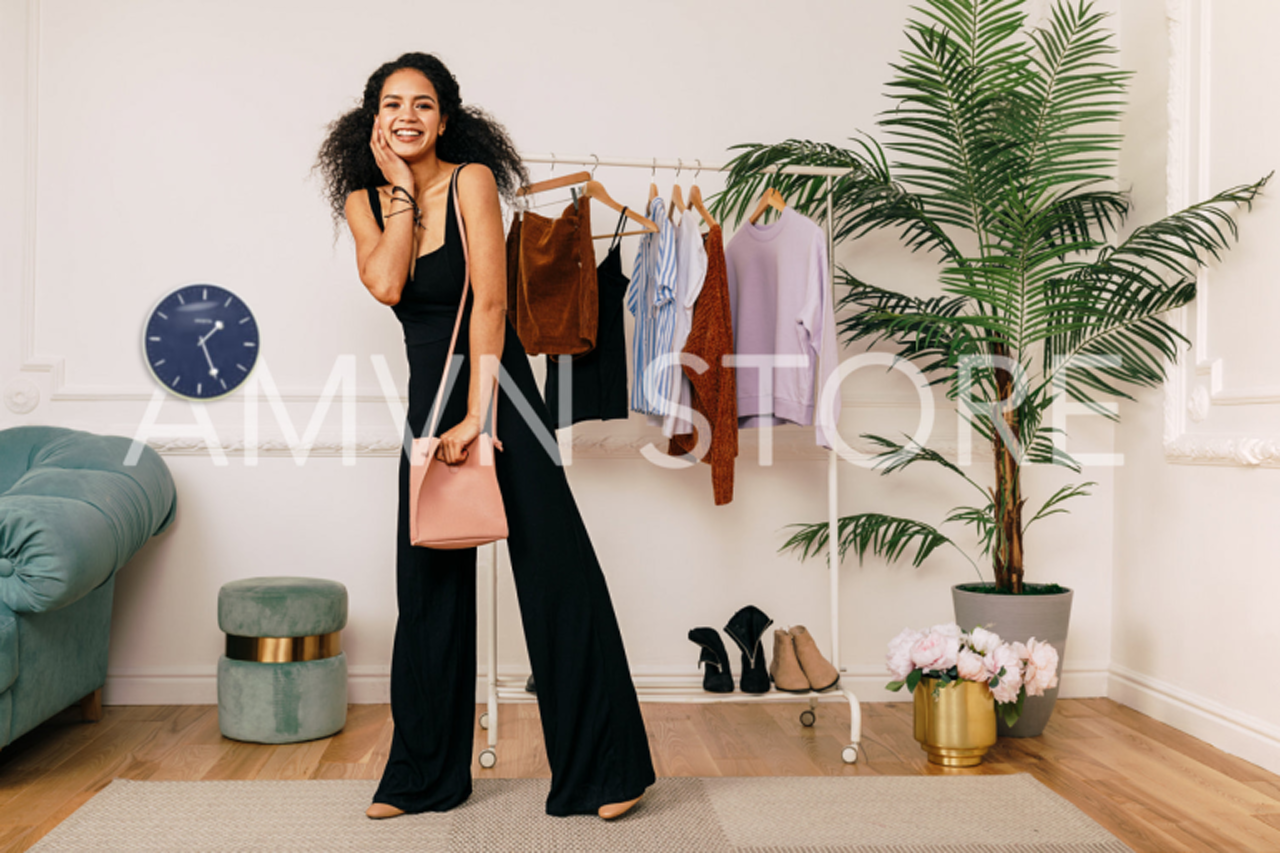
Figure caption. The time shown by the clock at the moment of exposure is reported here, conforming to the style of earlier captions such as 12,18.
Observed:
1,26
